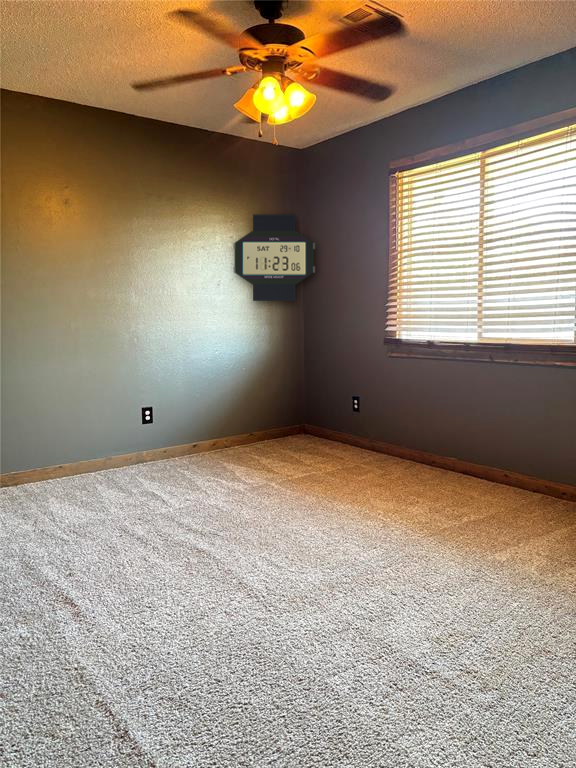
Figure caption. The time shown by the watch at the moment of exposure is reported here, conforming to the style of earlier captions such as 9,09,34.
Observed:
11,23,06
